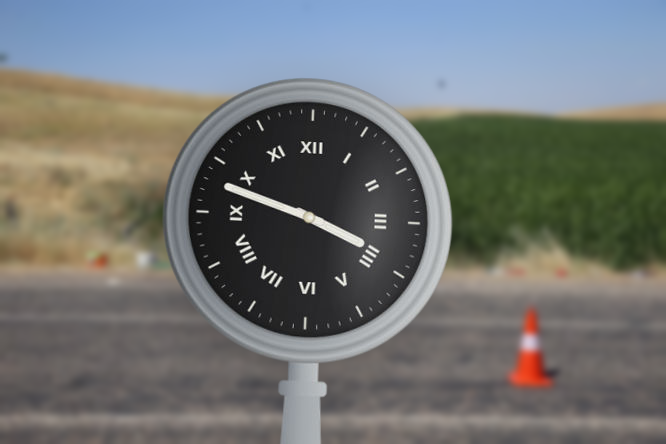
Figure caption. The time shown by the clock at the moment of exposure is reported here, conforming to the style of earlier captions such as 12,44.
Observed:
3,48
